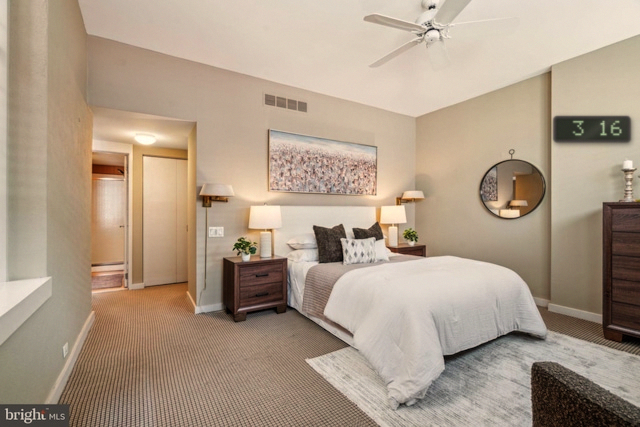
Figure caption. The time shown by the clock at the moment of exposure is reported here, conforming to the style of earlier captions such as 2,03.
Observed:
3,16
